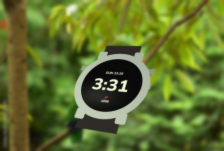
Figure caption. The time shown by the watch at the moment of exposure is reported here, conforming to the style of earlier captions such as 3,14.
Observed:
3,31
